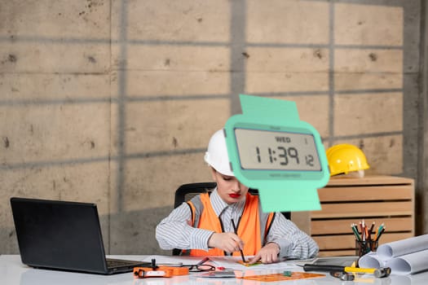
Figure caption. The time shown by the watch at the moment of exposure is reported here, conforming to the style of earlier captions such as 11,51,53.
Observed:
11,39,12
